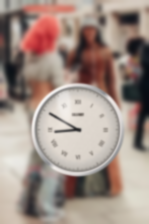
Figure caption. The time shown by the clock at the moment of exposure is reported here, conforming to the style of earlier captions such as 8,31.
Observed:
8,50
